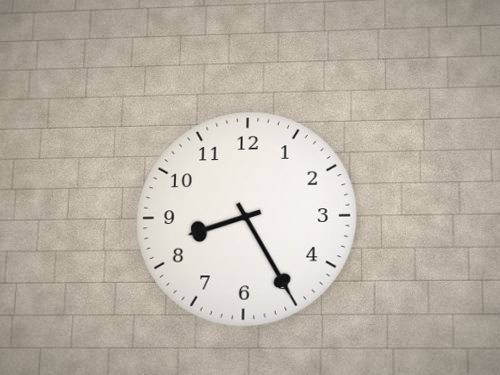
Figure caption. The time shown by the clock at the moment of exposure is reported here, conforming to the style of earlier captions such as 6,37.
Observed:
8,25
